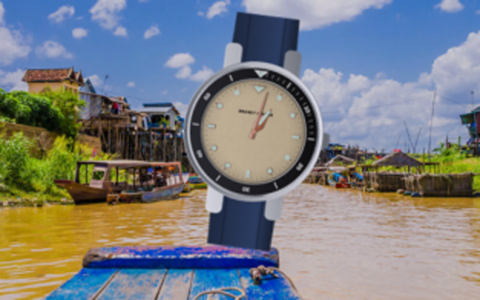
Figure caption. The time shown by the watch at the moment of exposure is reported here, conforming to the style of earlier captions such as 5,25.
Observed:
1,02
